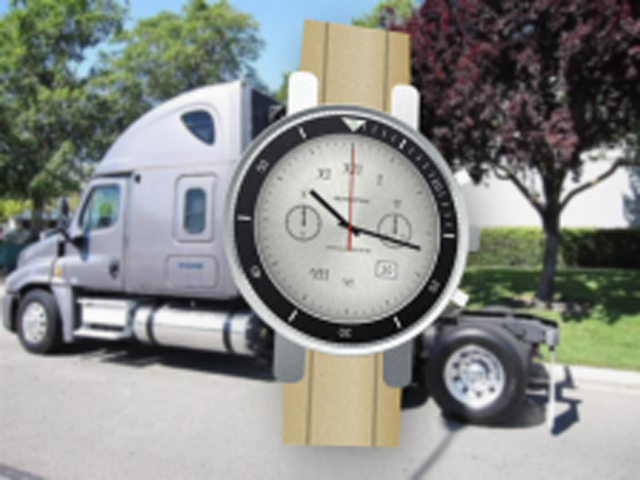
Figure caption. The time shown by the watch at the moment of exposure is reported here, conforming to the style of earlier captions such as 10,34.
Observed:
10,17
